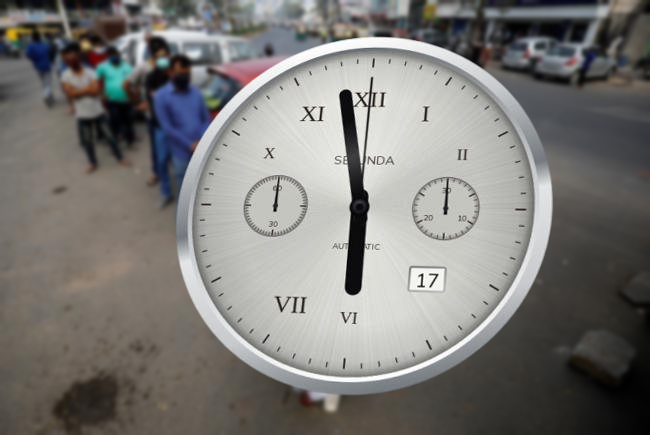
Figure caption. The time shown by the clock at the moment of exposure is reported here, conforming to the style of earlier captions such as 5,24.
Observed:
5,58
